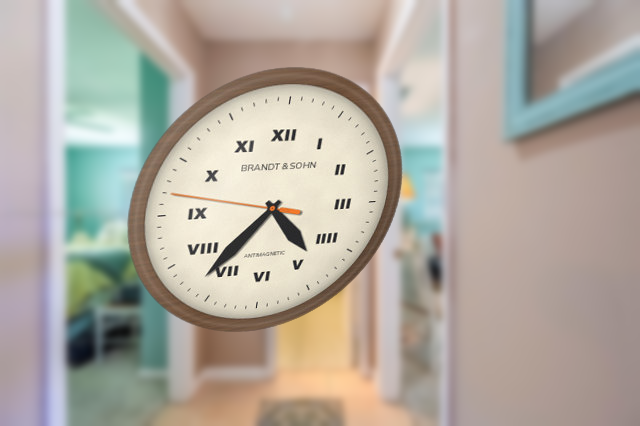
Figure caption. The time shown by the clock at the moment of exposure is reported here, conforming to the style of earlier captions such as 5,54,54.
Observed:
4,36,47
